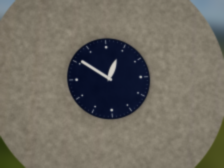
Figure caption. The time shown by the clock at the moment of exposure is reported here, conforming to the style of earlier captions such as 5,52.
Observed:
12,51
